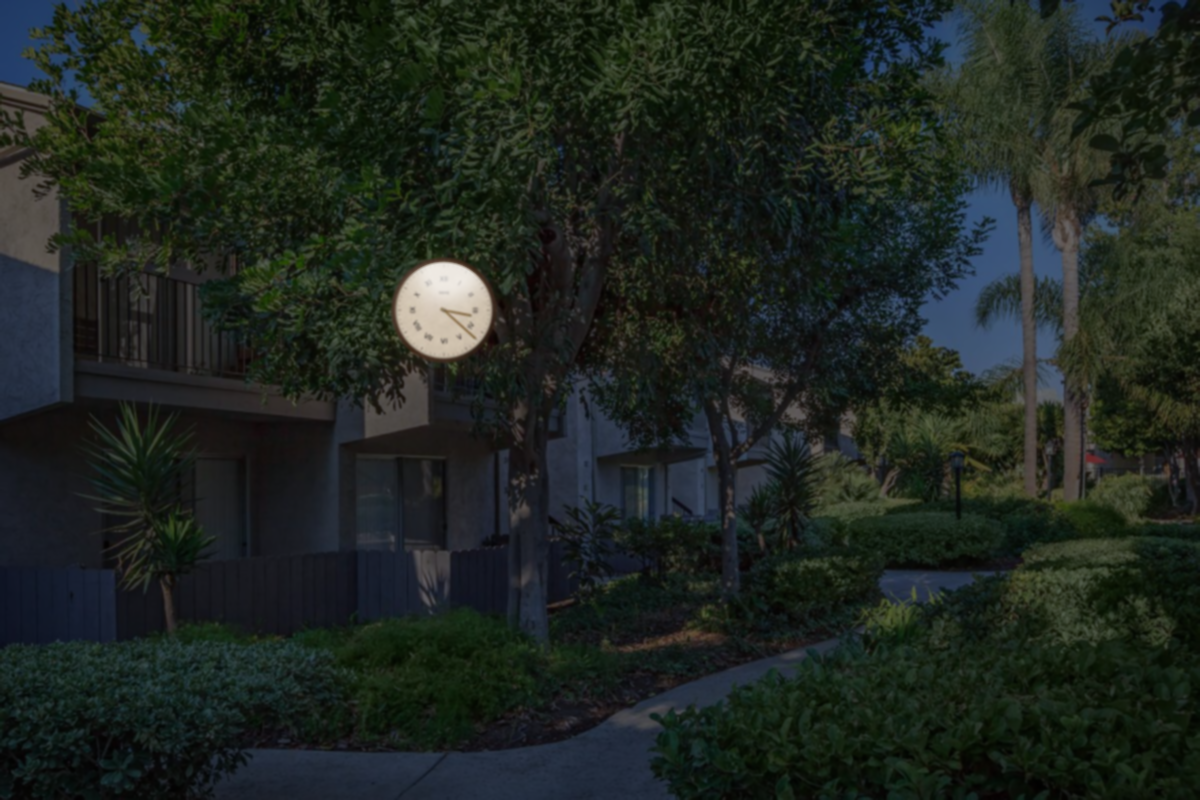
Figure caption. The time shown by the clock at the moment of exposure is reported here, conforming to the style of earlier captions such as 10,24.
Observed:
3,22
